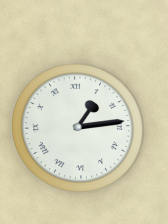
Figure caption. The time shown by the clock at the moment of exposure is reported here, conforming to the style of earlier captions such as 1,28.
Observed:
1,14
